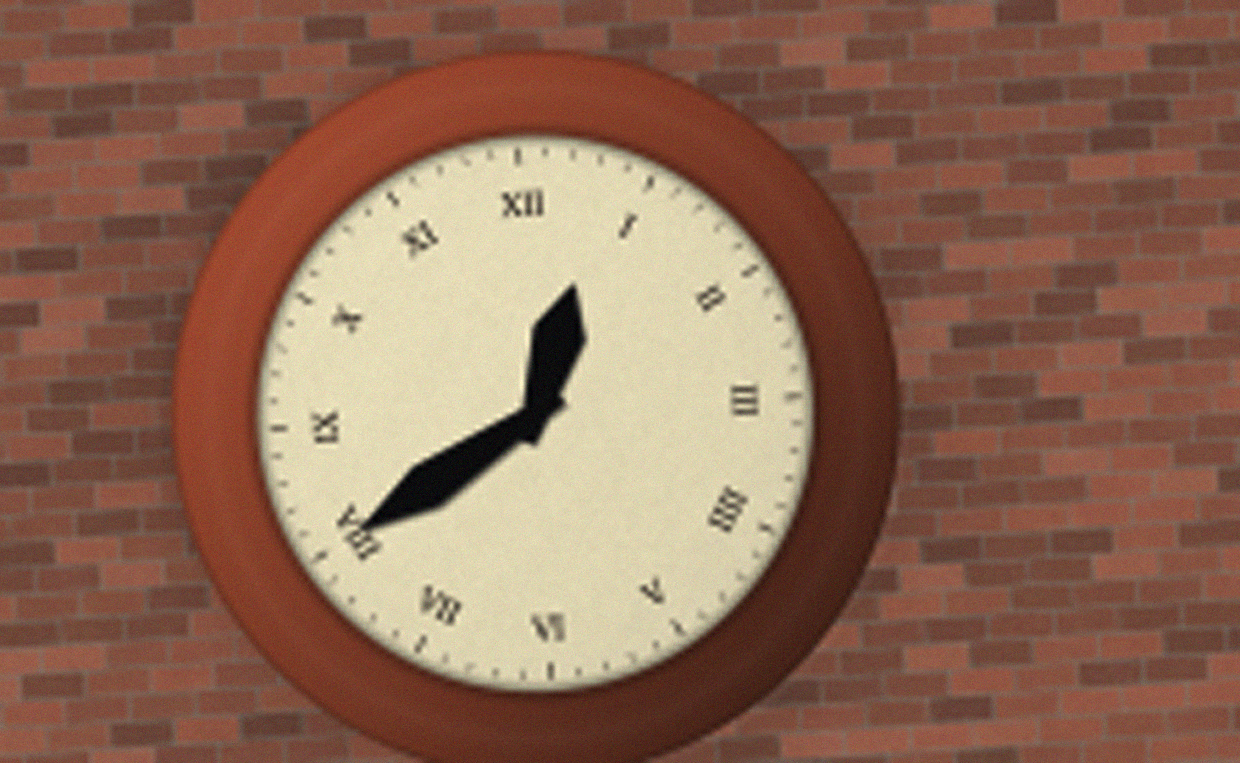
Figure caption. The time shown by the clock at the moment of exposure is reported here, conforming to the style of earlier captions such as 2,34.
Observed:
12,40
